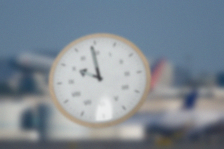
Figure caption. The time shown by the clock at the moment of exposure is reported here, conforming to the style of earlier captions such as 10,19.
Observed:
9,59
